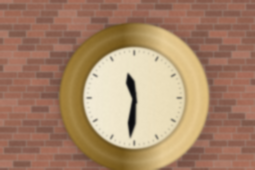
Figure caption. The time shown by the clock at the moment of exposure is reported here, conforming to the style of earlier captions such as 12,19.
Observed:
11,31
